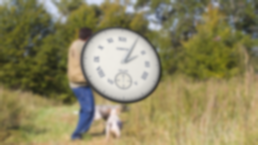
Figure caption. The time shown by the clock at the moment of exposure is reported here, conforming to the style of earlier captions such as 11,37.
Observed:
2,05
